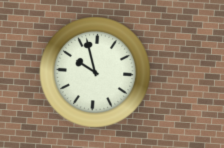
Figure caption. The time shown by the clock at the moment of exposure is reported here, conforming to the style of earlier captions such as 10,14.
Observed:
9,57
